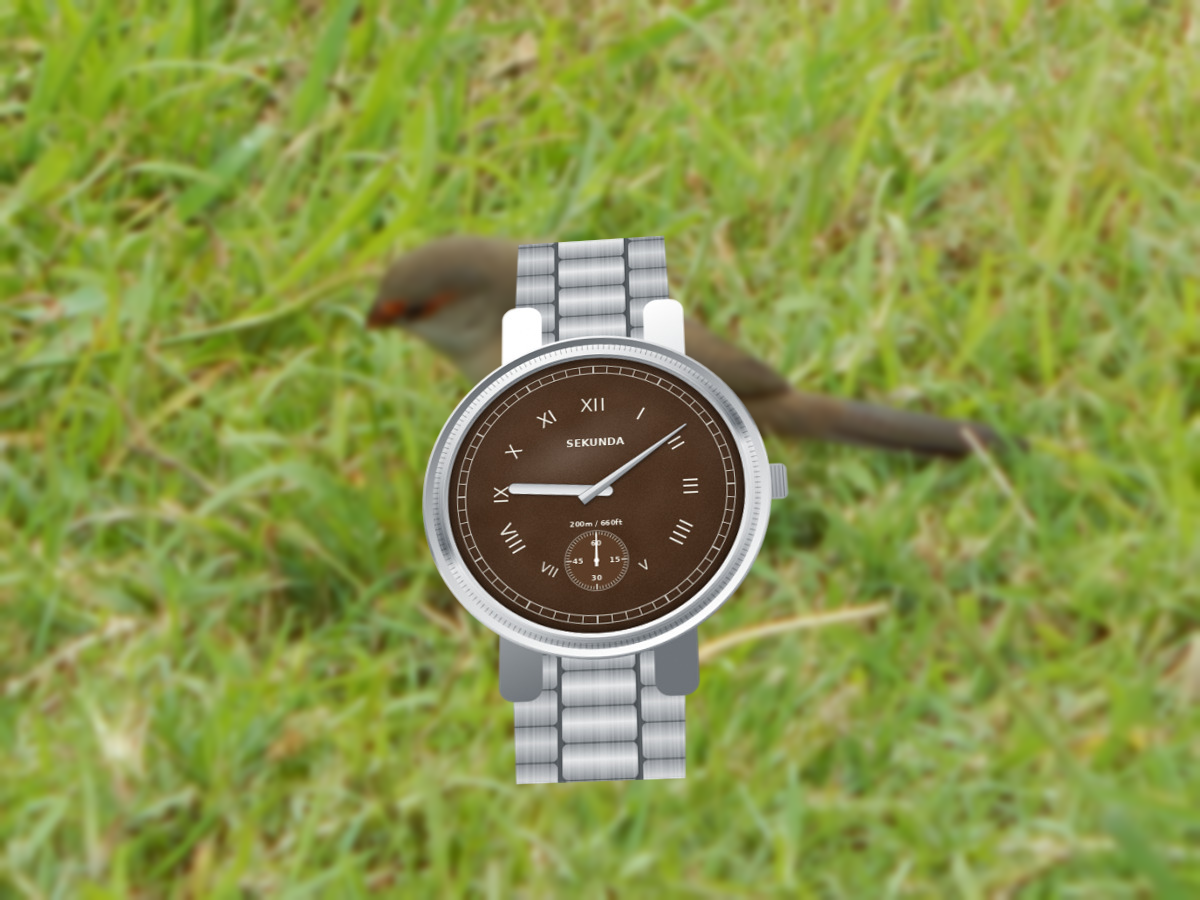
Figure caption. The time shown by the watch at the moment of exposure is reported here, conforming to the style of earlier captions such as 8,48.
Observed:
9,09
